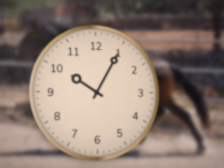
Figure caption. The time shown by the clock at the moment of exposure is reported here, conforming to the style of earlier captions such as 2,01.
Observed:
10,05
